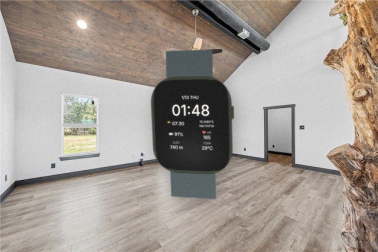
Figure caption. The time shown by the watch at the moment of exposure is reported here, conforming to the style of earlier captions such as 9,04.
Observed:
1,48
